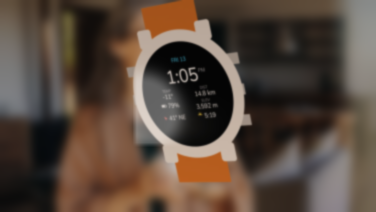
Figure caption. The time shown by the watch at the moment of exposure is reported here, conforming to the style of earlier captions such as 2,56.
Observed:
1,05
